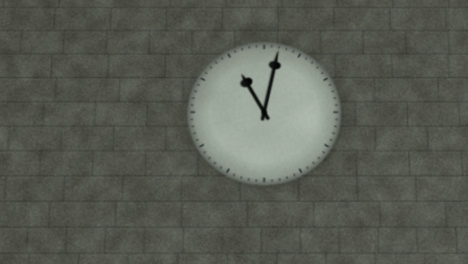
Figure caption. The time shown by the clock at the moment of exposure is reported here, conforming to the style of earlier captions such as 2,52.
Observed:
11,02
